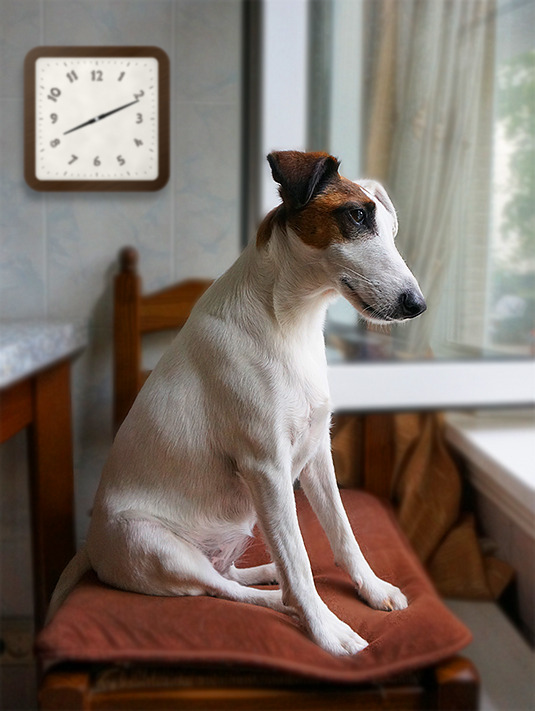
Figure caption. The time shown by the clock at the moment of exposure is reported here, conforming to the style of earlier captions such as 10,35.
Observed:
8,11
